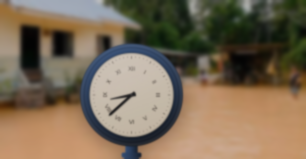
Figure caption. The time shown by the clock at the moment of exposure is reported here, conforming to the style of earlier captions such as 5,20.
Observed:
8,38
